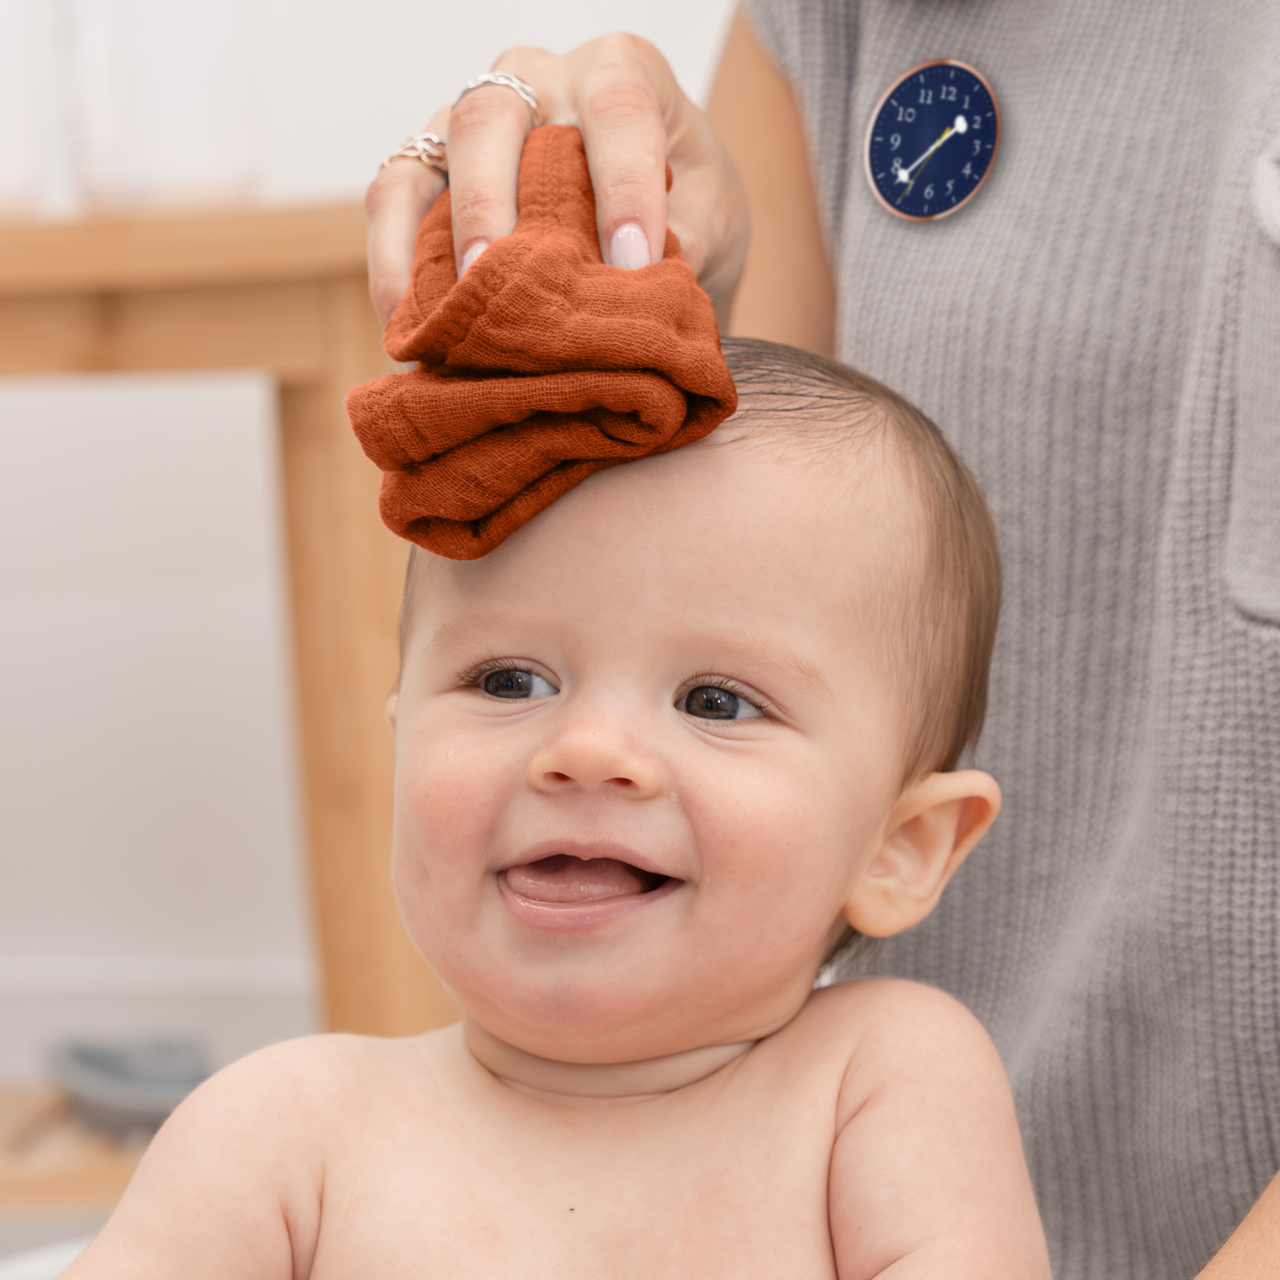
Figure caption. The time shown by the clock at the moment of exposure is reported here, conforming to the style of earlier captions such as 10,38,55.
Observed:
1,37,35
